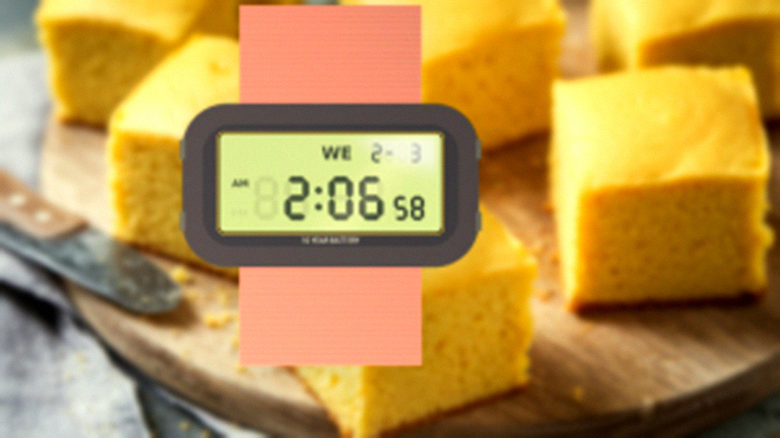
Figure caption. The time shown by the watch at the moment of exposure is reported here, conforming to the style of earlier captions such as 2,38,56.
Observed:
2,06,58
